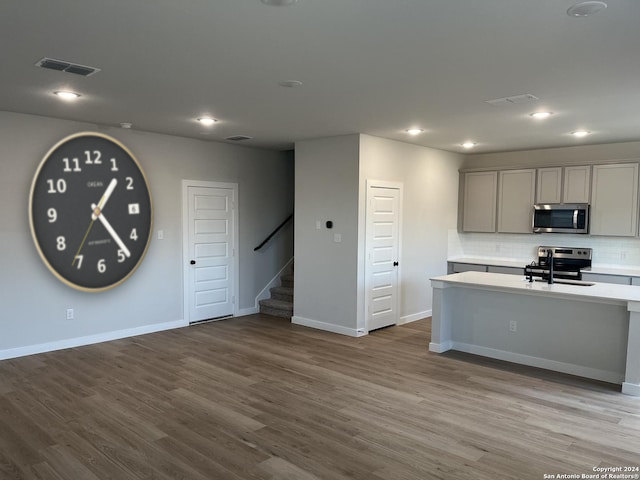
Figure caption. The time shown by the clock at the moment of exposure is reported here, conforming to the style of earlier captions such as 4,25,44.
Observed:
1,23,36
